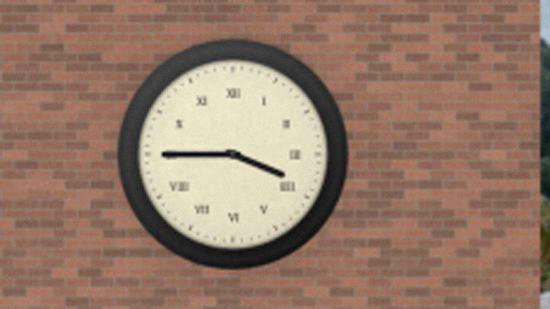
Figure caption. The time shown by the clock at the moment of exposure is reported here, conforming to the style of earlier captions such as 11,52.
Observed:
3,45
